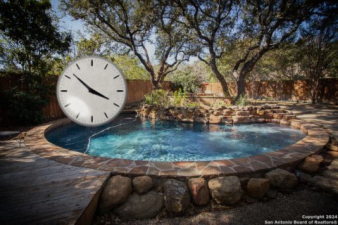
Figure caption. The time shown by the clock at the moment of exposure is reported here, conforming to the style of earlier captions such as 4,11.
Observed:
3,52
